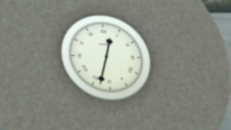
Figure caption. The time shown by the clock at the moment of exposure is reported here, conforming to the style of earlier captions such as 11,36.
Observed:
12,33
